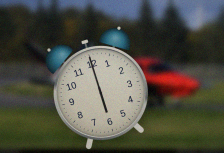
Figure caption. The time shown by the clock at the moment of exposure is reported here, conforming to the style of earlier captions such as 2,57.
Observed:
6,00
